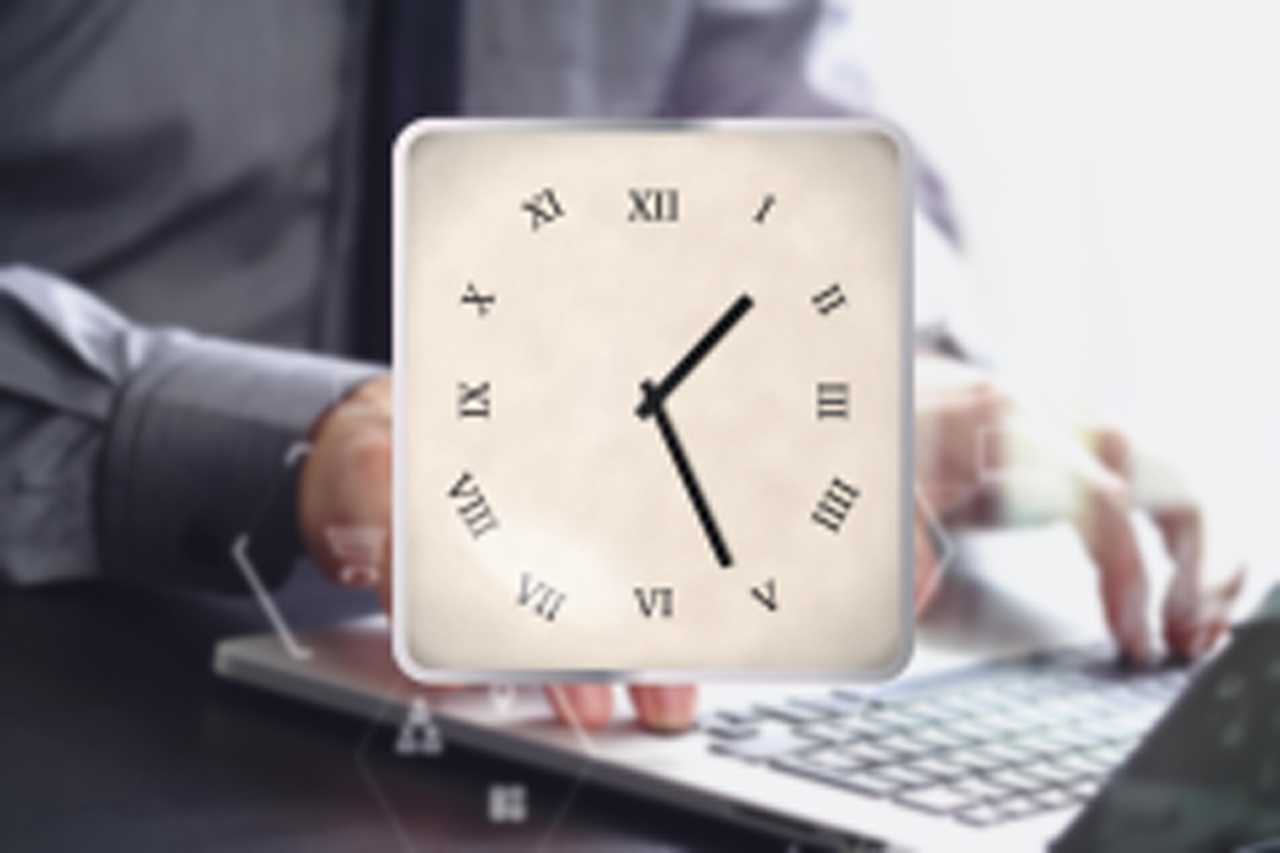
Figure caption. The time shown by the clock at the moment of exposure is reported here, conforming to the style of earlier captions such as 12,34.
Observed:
1,26
